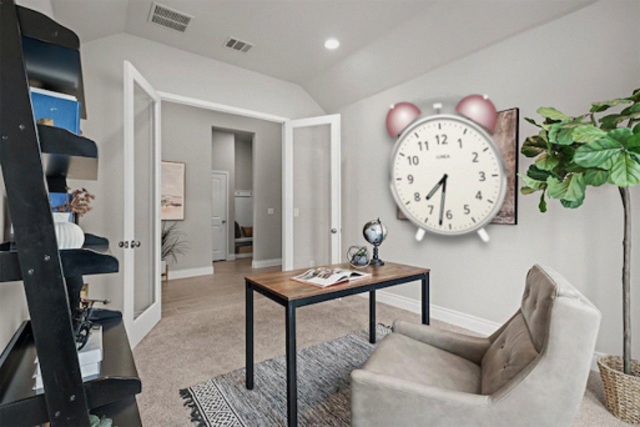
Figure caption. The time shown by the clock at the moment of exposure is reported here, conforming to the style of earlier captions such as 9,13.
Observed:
7,32
